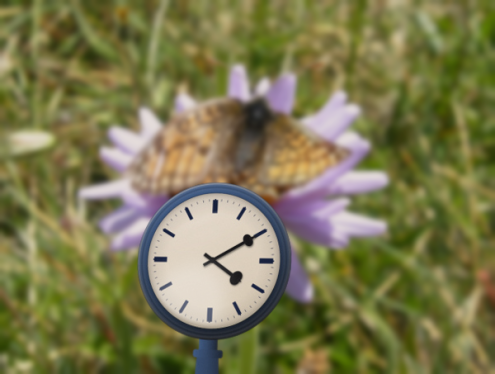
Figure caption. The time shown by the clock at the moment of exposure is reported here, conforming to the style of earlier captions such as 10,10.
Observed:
4,10
